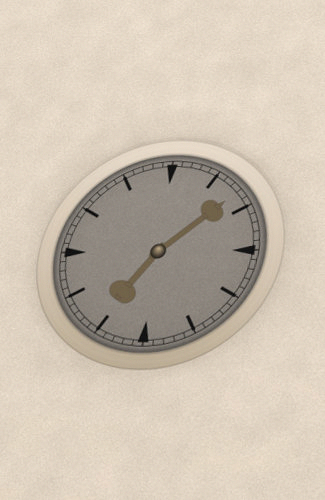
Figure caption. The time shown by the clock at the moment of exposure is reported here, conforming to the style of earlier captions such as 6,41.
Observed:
7,08
